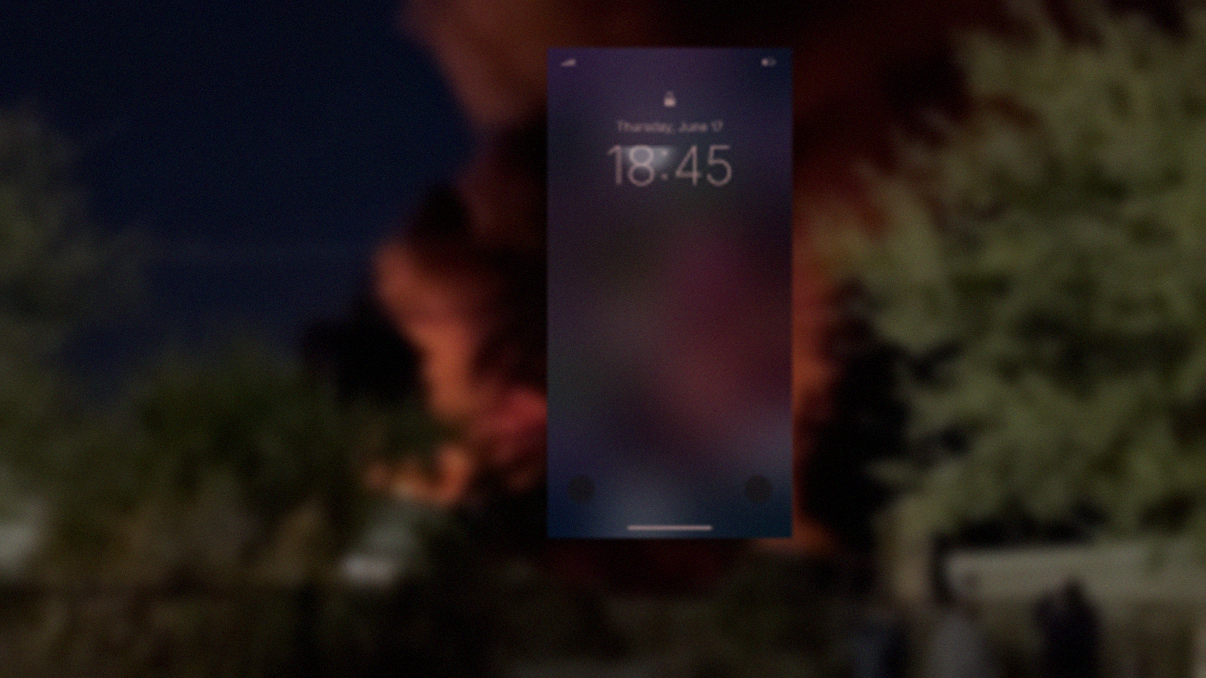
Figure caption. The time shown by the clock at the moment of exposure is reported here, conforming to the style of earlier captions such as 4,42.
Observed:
18,45
